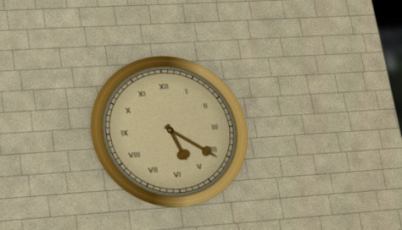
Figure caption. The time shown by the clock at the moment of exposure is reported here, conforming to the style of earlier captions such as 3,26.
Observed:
5,21
